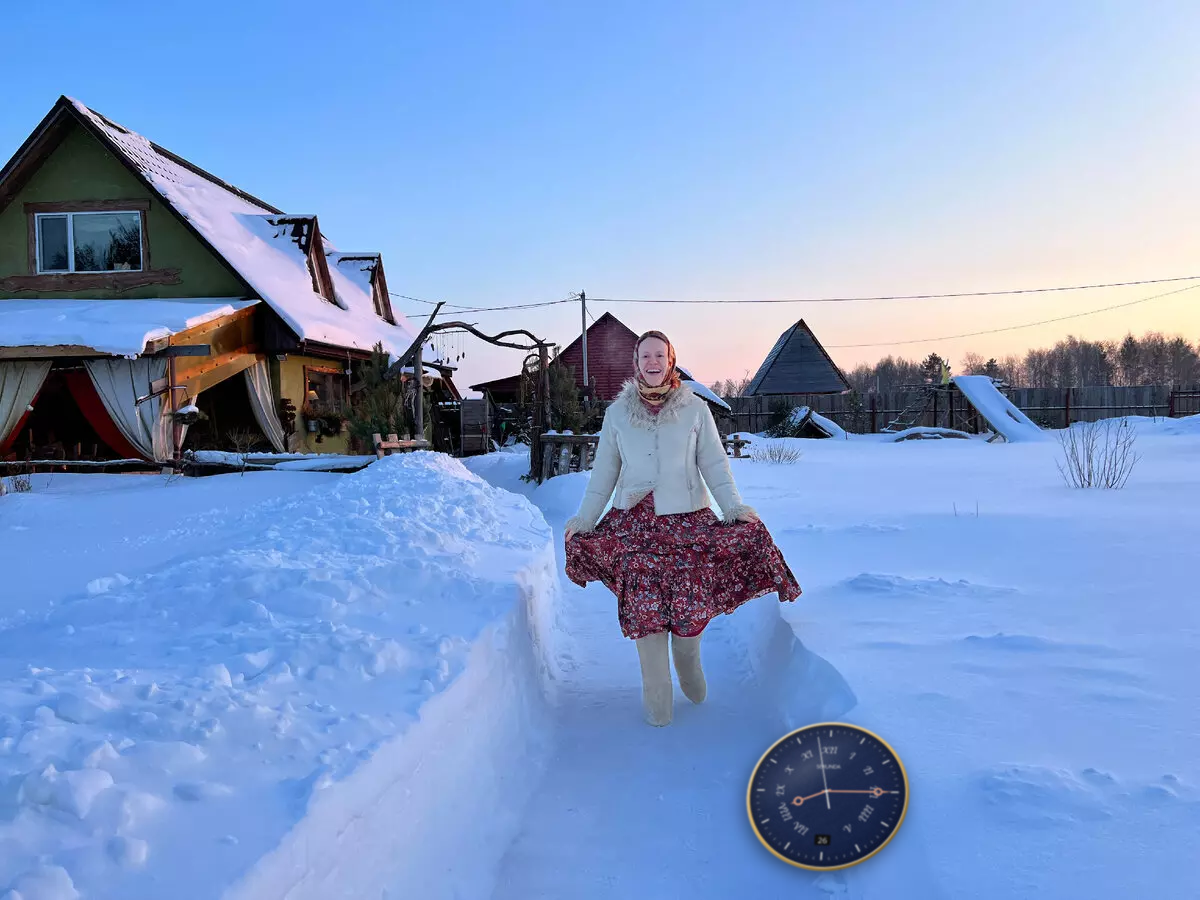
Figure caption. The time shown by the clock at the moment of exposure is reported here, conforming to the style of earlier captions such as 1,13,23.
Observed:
8,14,58
